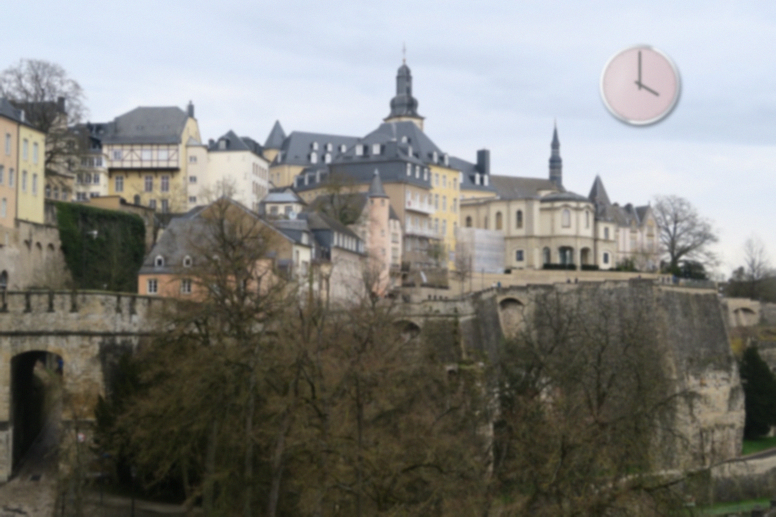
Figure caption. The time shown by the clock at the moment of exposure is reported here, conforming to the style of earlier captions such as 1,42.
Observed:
4,00
